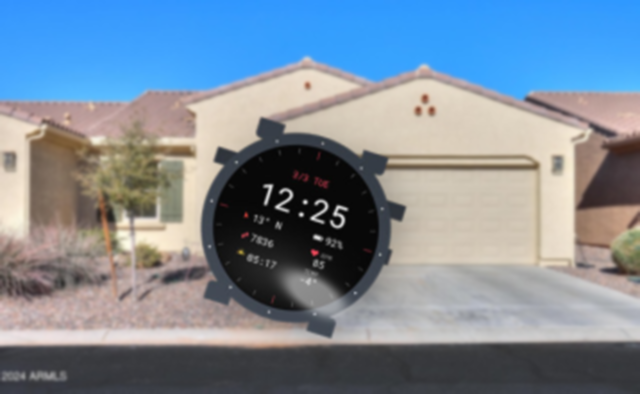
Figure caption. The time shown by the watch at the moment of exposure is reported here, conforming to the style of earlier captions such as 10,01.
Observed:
12,25
